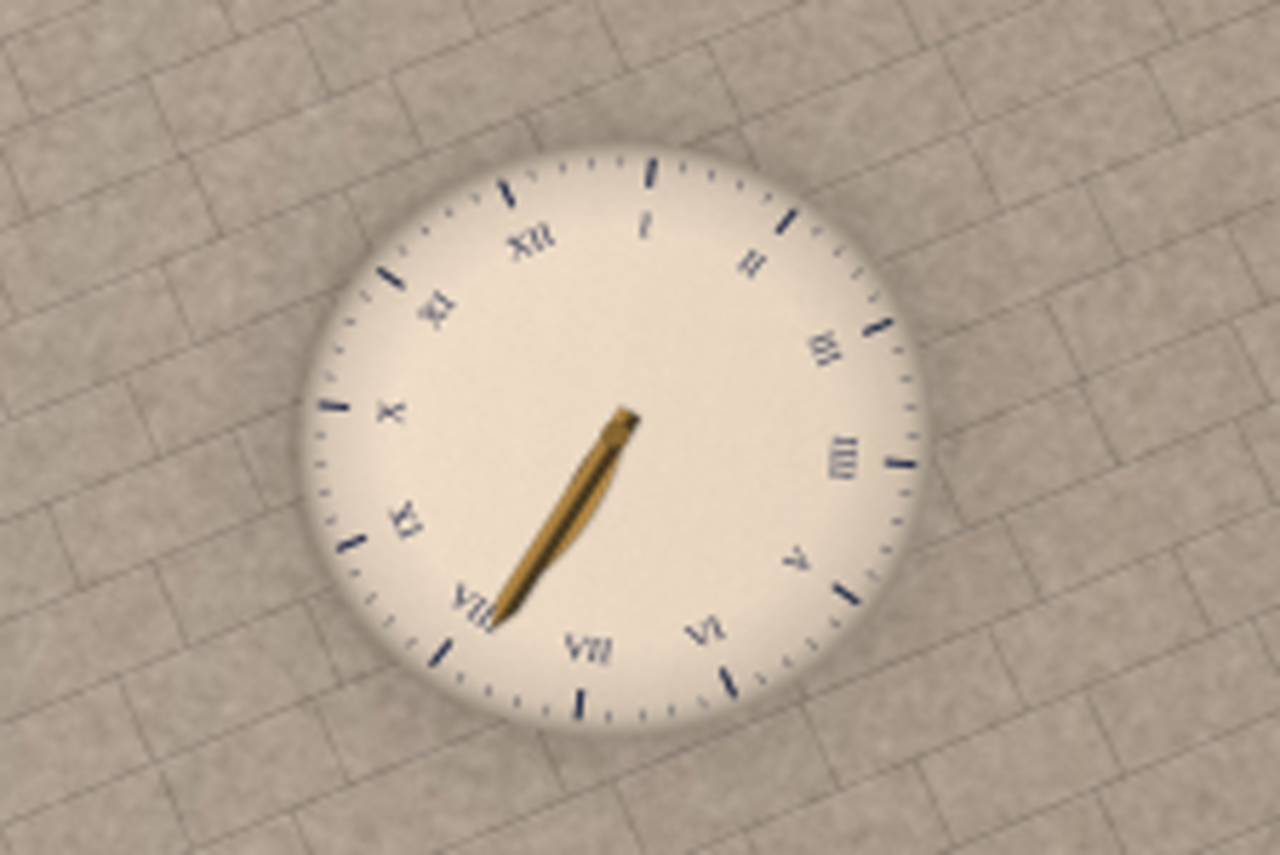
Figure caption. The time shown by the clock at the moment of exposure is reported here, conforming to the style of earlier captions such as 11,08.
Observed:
7,39
